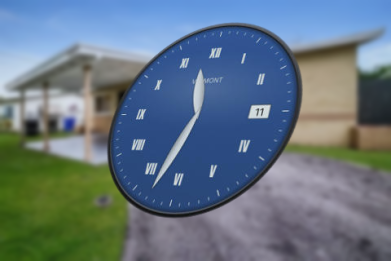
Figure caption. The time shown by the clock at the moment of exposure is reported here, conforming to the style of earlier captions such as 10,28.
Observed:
11,33
